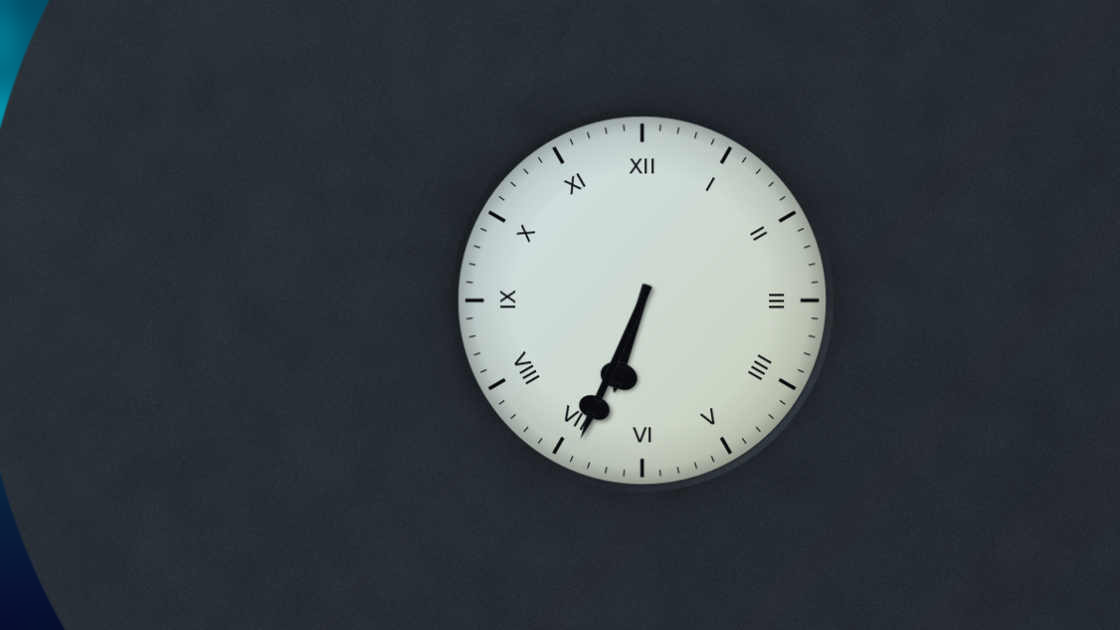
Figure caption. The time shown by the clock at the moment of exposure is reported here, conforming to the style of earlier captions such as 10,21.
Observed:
6,34
